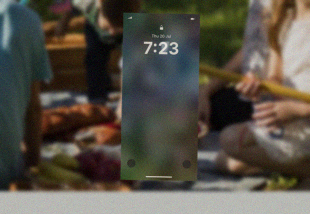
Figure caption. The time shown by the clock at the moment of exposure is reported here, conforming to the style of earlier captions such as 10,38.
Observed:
7,23
